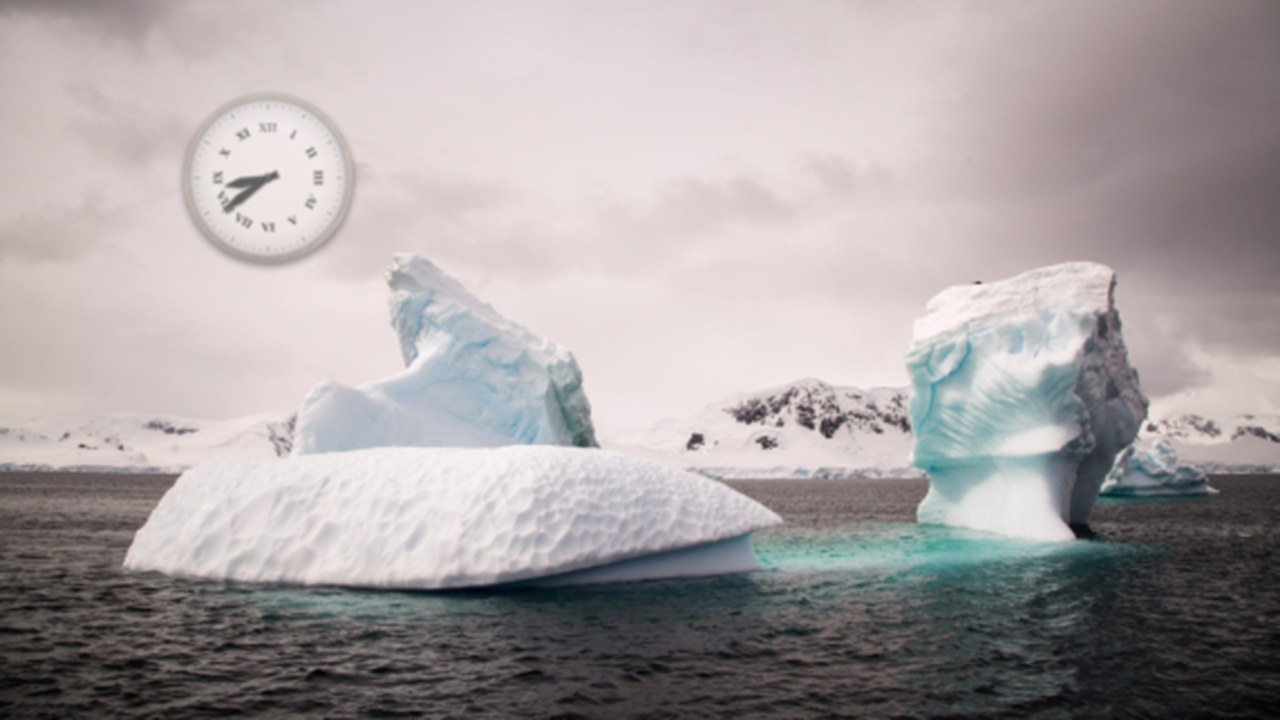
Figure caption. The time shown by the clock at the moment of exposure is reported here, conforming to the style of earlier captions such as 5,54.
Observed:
8,39
